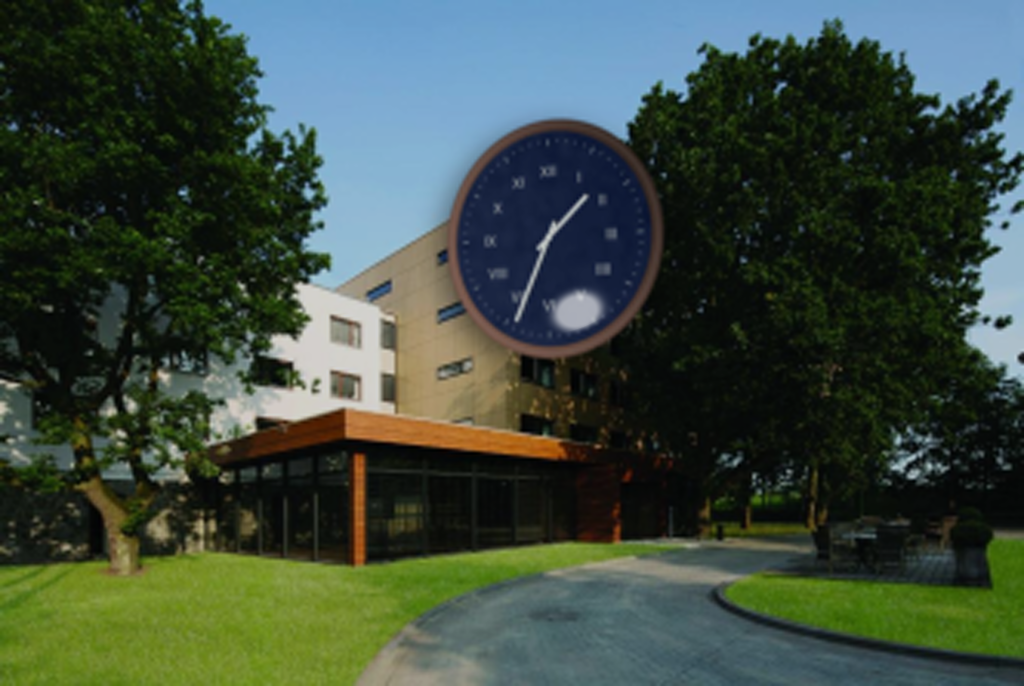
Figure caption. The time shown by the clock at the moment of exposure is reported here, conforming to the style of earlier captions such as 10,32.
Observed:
1,34
